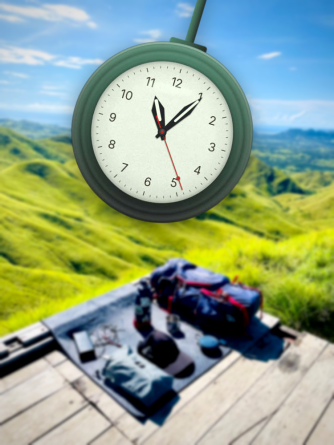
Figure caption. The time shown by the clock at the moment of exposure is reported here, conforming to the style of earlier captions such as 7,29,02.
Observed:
11,05,24
